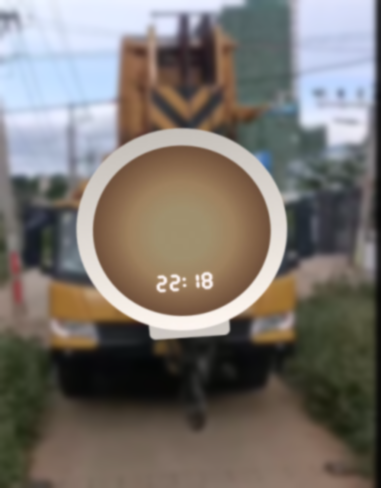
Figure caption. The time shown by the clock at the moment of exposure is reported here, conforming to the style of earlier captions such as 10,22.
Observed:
22,18
